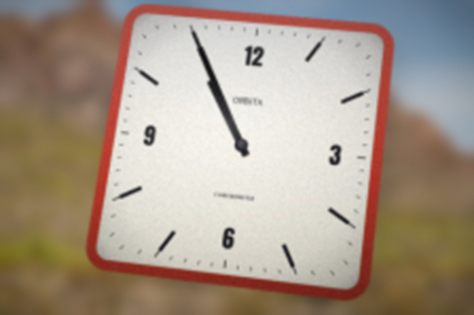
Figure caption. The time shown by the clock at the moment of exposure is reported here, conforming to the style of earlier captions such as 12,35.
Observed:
10,55
